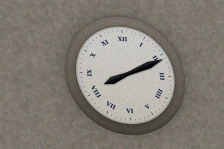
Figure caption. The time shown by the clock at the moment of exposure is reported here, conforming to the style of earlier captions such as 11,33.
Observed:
8,11
